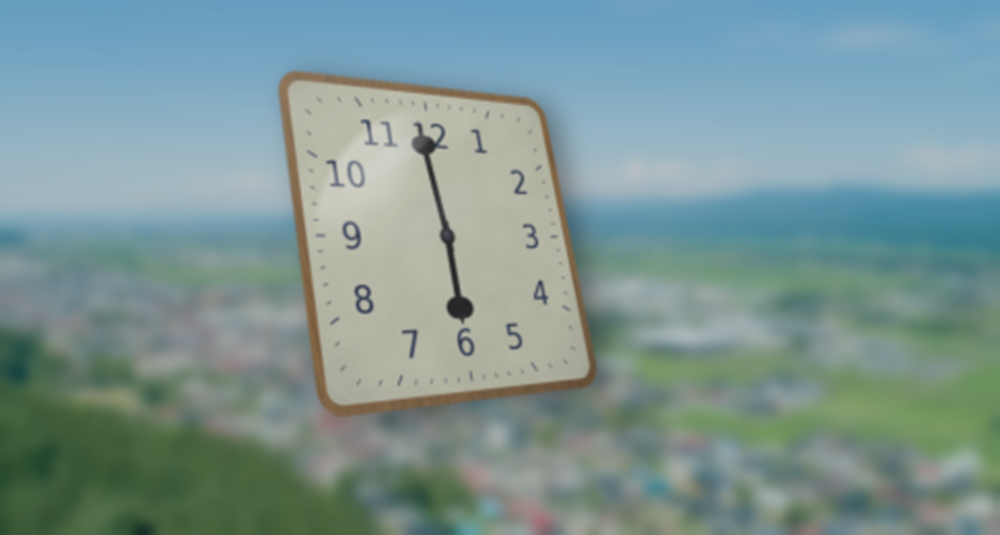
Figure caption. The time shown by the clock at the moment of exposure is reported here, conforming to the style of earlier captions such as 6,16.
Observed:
5,59
